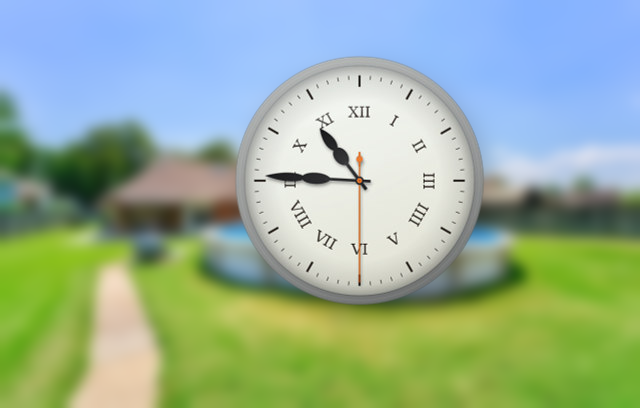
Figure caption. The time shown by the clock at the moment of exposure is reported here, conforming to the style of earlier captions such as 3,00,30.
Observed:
10,45,30
